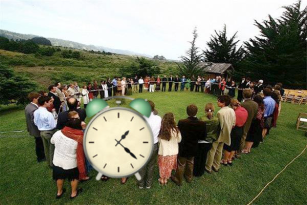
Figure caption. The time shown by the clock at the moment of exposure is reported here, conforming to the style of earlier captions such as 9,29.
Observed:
1,22
